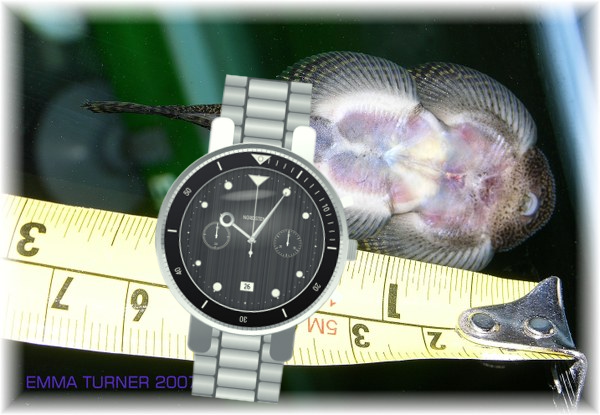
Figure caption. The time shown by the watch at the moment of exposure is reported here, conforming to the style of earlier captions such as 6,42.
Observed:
10,05
